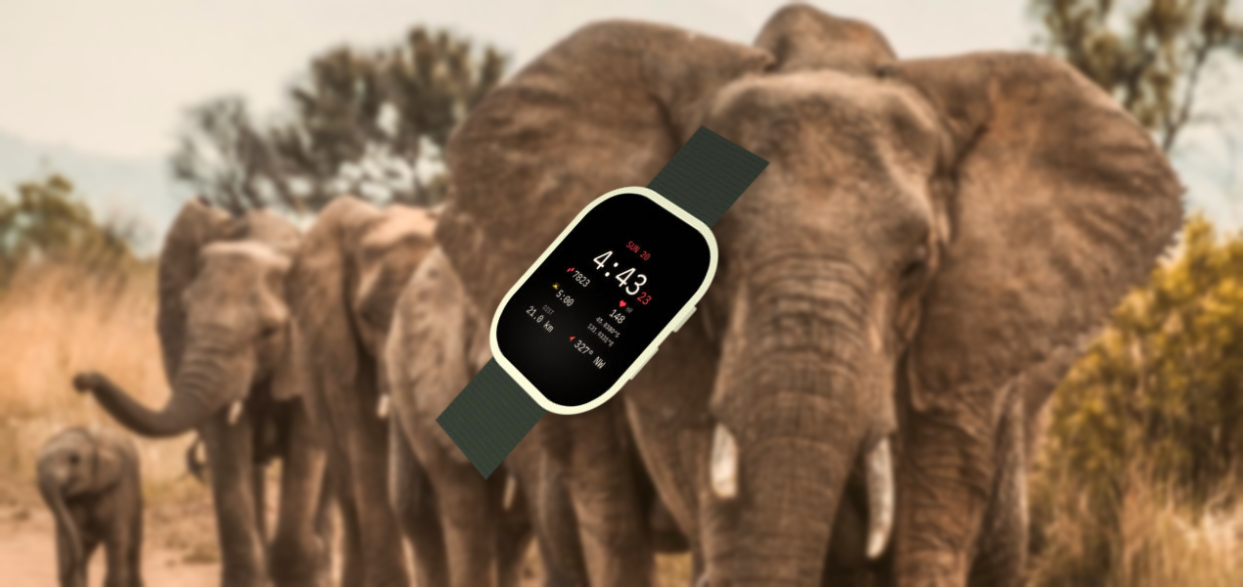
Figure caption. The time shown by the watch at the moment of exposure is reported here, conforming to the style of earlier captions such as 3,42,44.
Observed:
4,43,23
